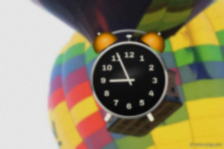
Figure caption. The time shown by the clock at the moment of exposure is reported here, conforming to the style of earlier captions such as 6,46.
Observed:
8,56
